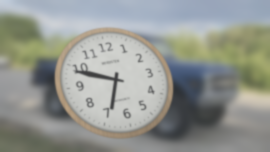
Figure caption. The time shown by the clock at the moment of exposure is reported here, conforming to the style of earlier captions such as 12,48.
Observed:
6,49
